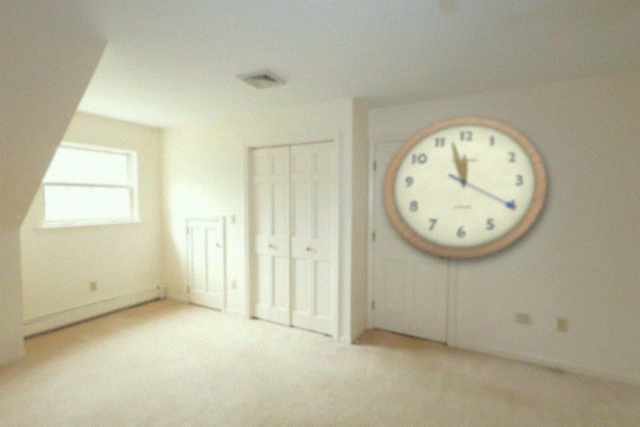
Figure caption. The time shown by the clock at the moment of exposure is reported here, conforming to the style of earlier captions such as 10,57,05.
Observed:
11,57,20
